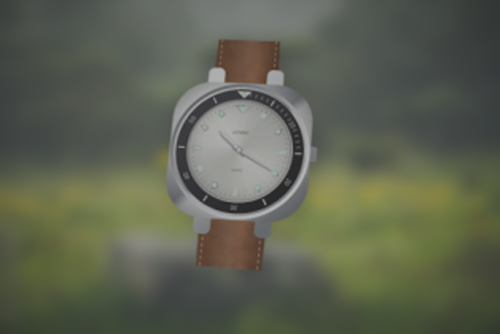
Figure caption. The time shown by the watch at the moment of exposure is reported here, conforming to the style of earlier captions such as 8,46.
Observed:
10,20
